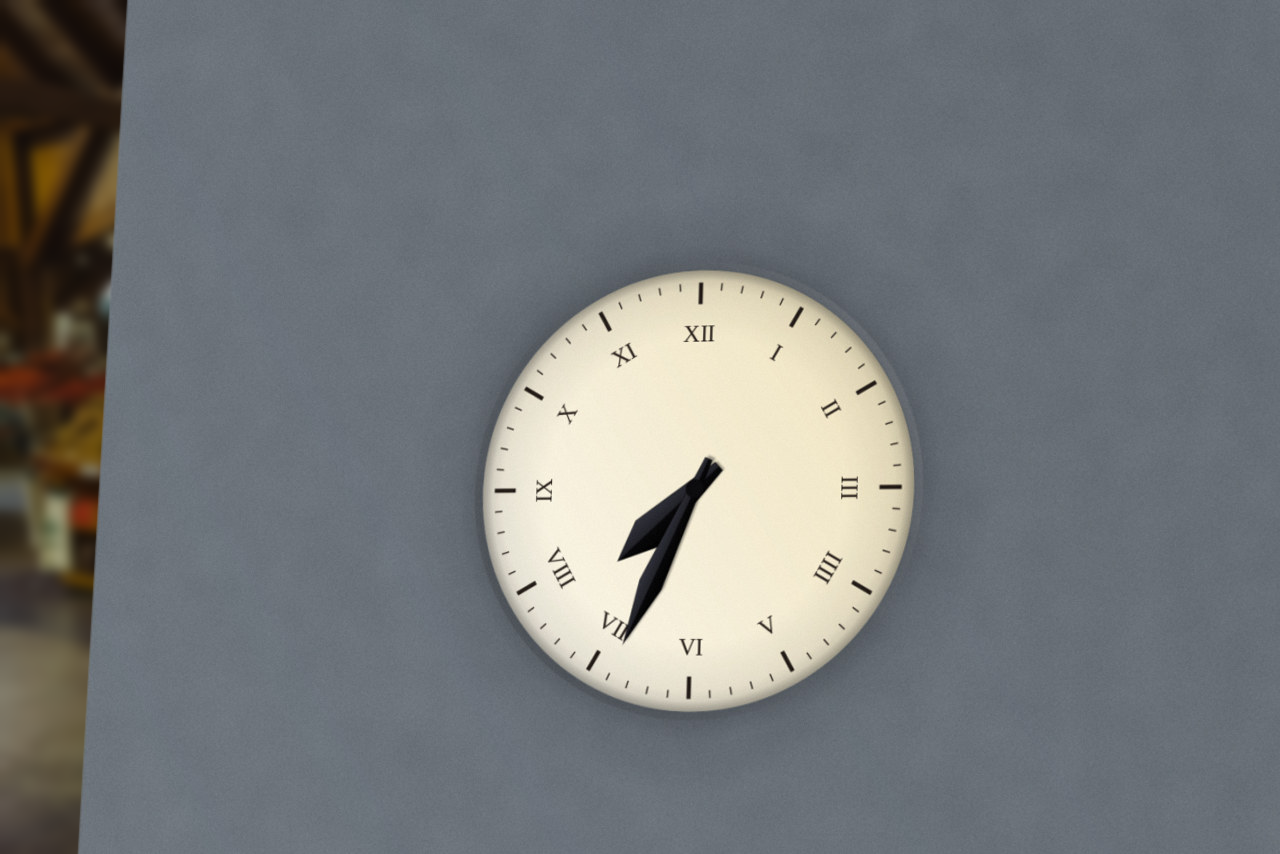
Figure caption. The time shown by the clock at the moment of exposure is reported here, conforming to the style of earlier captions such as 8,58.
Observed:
7,34
